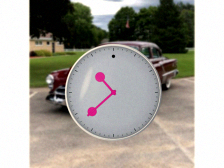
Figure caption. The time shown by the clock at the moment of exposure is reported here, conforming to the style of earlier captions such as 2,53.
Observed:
10,38
